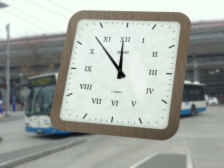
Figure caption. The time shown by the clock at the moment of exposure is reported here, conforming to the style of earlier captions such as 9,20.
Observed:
11,53
